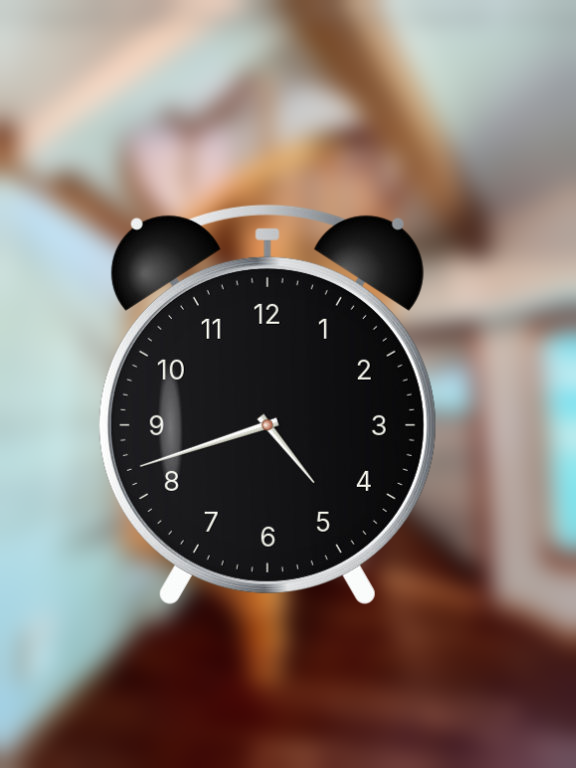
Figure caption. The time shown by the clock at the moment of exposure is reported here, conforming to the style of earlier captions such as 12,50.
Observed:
4,42
